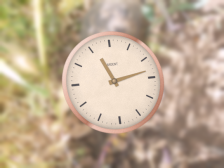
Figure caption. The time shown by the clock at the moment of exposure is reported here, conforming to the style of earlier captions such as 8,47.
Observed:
11,13
